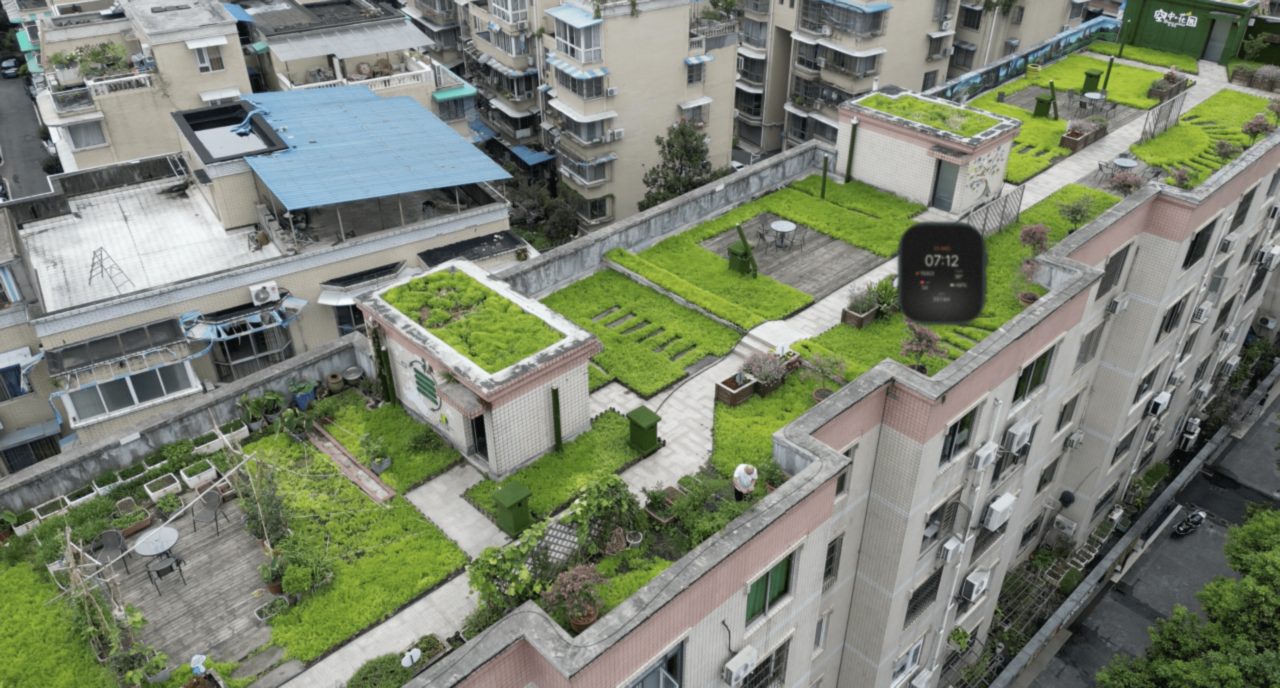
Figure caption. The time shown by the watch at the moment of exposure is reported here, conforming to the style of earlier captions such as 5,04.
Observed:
7,12
